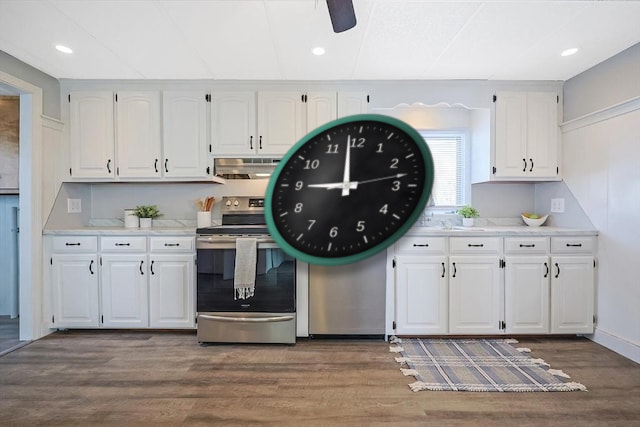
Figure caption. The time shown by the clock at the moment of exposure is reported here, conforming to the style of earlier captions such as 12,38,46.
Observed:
8,58,13
